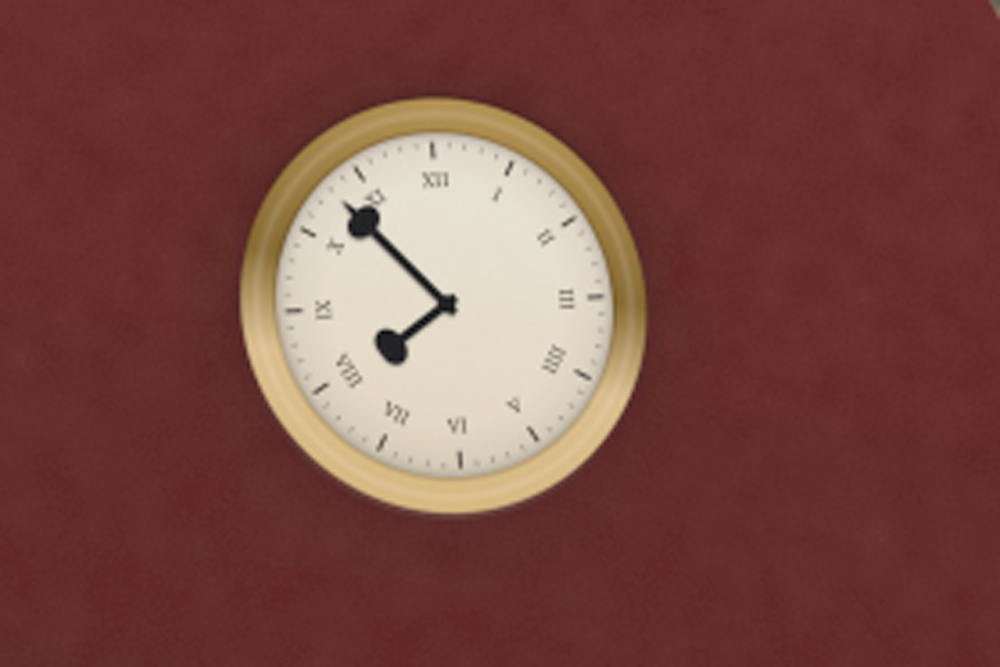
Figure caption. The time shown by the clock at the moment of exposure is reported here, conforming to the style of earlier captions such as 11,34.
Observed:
7,53
